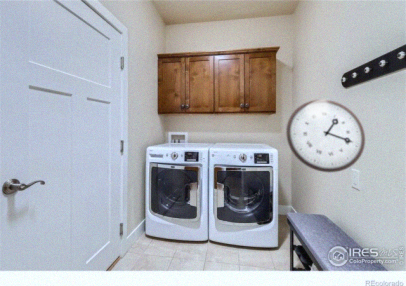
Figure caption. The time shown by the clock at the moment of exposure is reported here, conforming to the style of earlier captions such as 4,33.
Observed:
1,19
